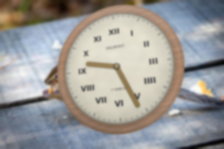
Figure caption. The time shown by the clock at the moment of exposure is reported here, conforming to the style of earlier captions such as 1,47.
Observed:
9,26
